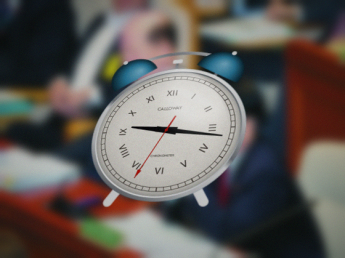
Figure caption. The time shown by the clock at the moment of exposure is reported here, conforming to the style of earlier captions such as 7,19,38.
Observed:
9,16,34
